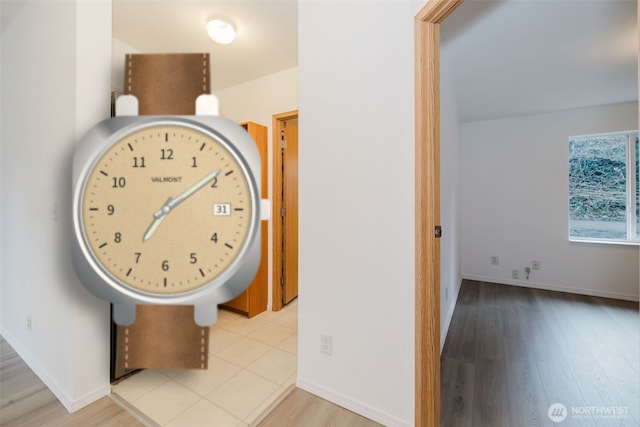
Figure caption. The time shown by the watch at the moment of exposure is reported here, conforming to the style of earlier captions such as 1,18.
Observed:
7,09
